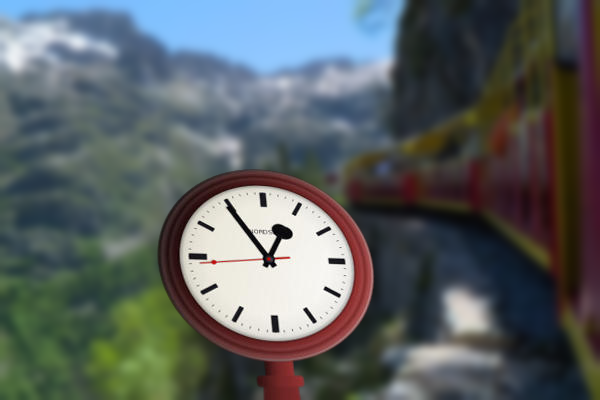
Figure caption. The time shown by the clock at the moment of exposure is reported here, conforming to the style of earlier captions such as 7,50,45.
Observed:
12,54,44
